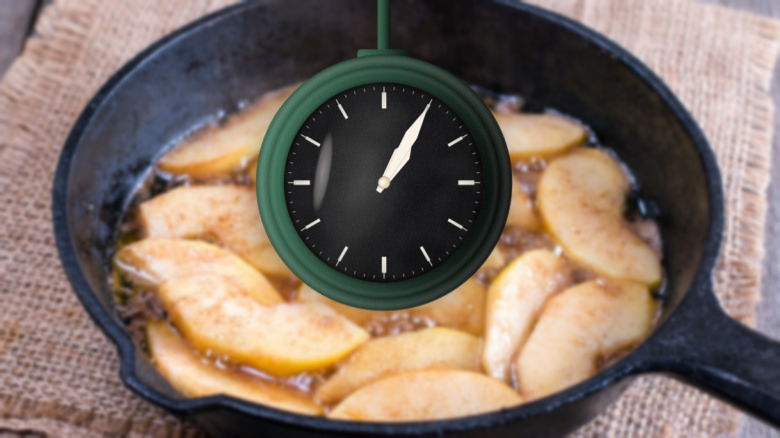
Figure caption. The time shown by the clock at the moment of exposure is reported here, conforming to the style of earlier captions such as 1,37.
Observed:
1,05
